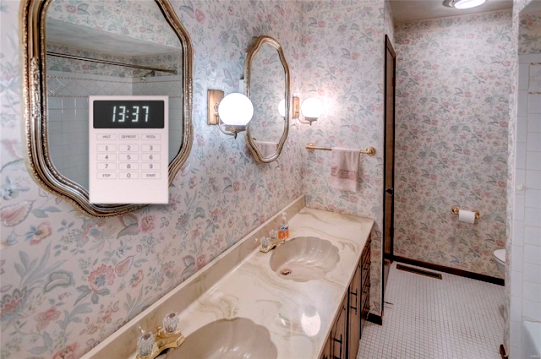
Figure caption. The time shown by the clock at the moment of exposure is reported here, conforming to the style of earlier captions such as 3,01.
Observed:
13,37
